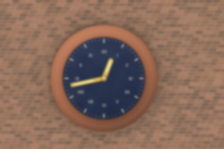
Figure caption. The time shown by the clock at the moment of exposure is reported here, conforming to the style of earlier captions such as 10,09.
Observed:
12,43
